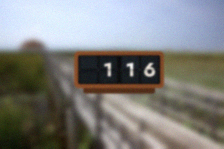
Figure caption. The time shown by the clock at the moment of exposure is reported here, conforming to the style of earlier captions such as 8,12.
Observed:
1,16
